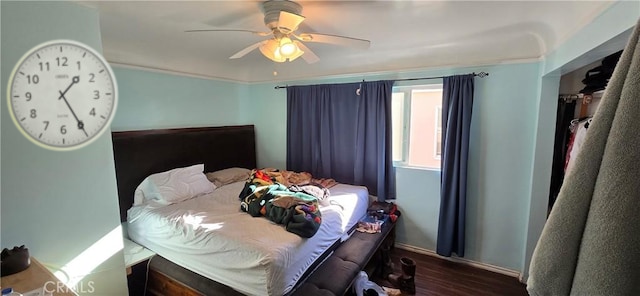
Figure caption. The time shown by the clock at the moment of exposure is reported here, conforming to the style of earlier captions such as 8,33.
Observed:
1,25
